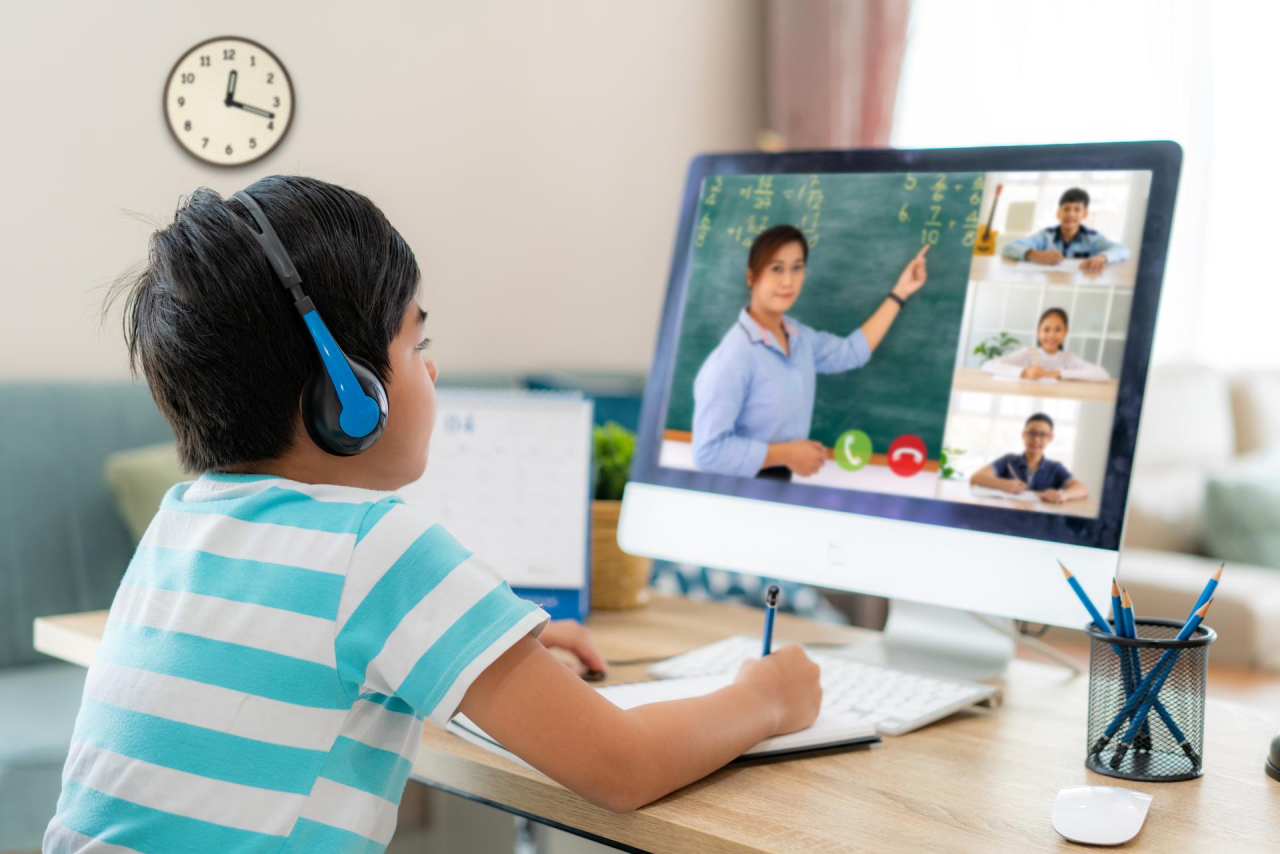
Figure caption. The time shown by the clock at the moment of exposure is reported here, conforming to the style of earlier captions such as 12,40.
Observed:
12,18
